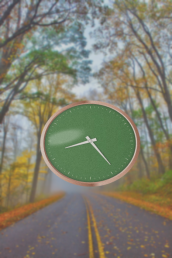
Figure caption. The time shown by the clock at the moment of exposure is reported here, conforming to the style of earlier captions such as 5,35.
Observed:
8,24
